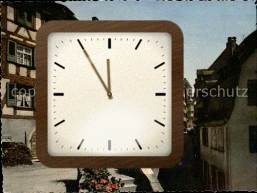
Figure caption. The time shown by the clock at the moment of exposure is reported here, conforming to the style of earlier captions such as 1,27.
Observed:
11,55
